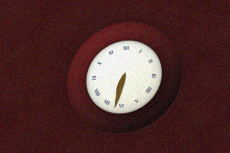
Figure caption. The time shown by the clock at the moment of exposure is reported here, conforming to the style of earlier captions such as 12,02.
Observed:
6,32
